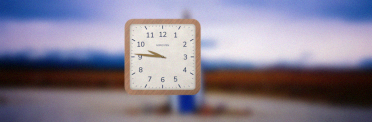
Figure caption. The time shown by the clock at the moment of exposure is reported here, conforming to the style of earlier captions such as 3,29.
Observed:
9,46
